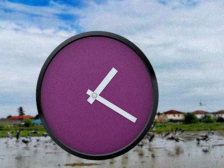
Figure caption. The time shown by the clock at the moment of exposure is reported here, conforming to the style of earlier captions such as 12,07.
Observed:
1,20
